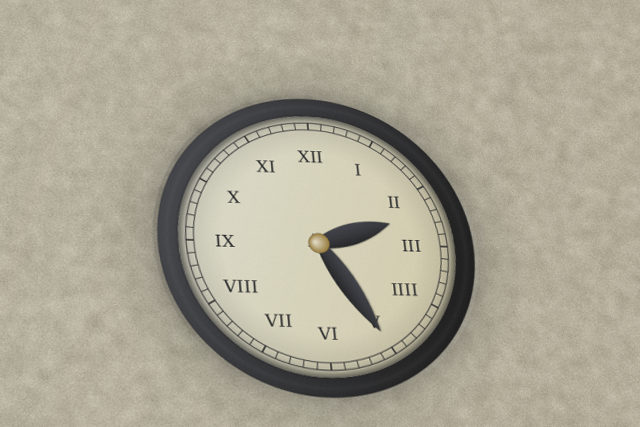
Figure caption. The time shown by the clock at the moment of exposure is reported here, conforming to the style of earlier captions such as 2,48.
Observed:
2,25
